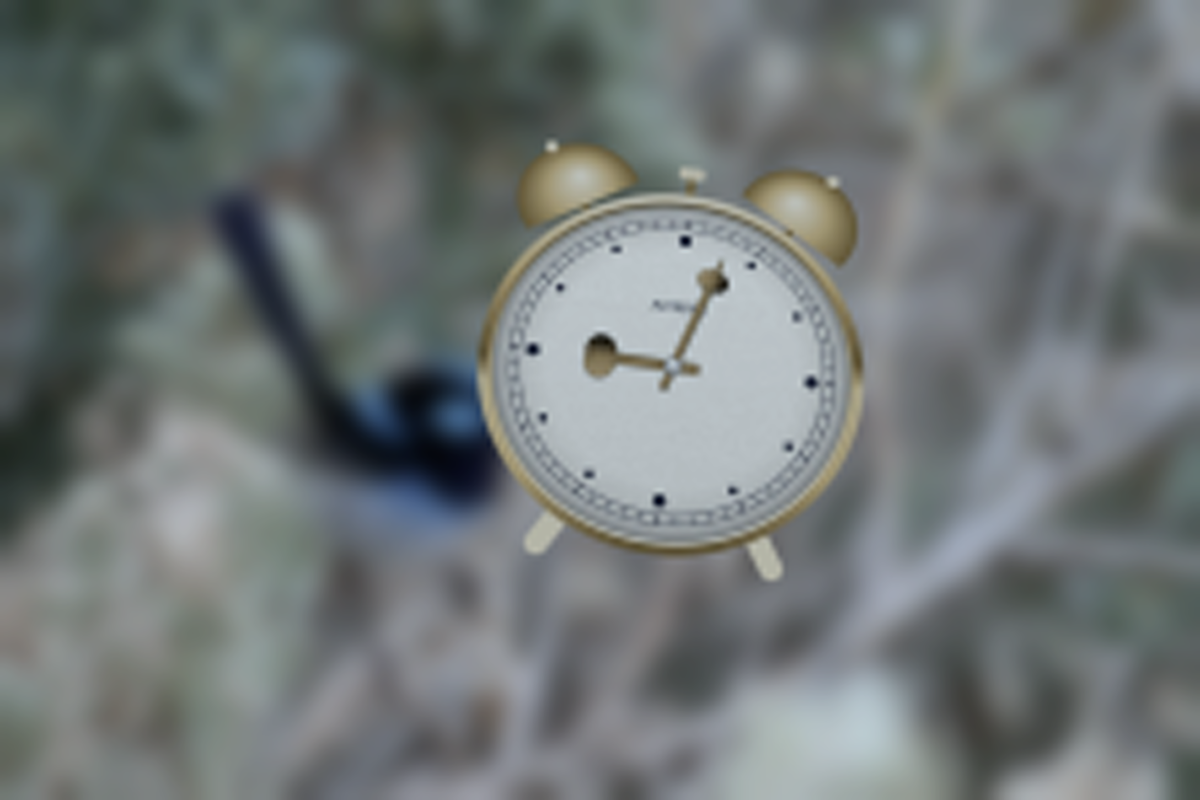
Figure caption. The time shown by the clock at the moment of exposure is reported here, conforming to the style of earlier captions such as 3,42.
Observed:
9,03
